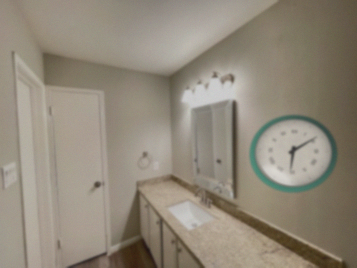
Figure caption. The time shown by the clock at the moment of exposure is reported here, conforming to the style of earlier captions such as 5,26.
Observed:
6,09
